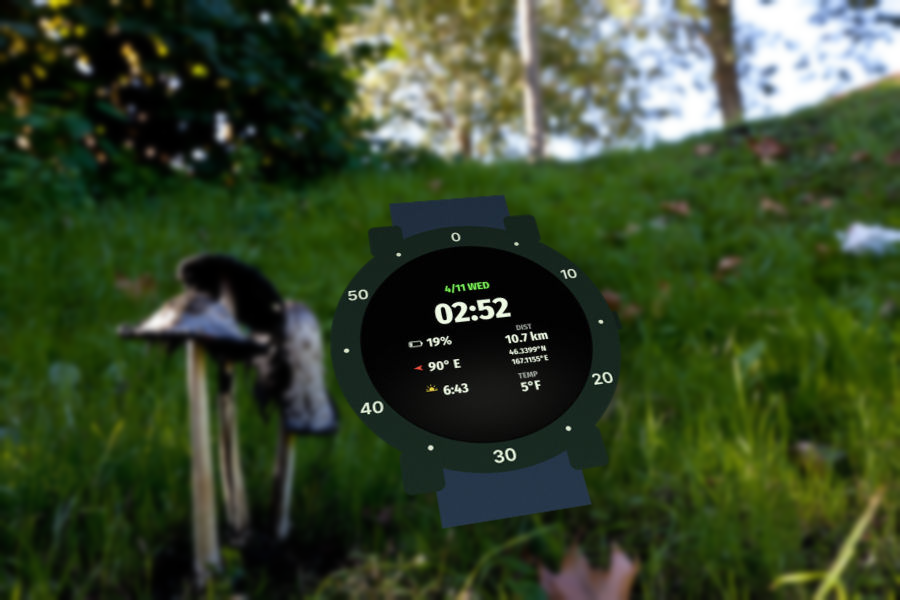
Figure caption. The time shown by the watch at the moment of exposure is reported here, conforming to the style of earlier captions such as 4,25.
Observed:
2,52
